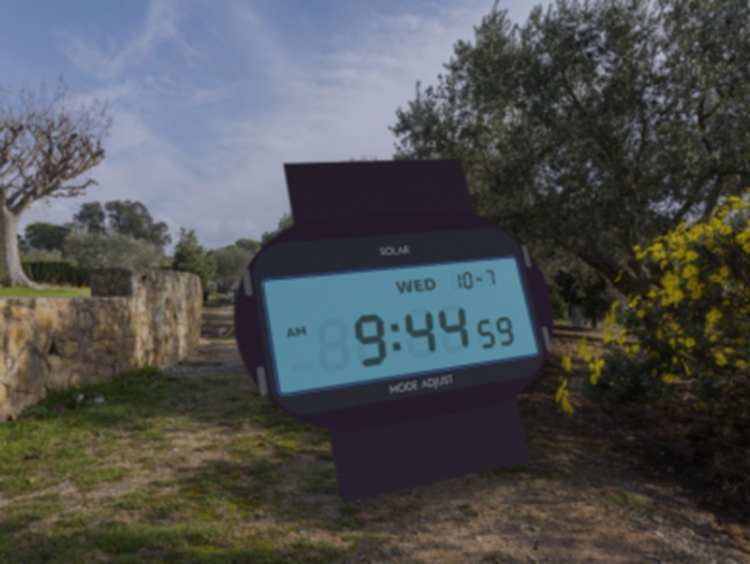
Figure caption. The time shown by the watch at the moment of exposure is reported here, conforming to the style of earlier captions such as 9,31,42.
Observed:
9,44,59
